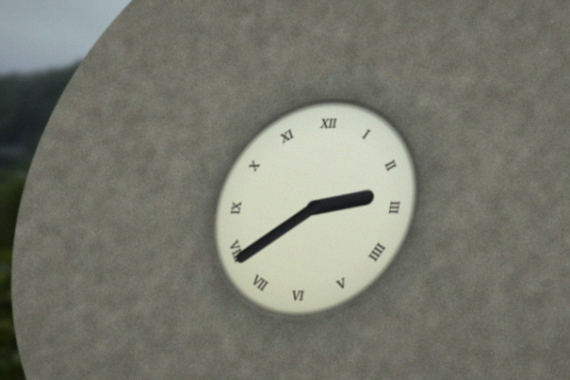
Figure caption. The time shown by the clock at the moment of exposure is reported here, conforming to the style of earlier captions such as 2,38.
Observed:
2,39
